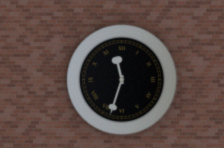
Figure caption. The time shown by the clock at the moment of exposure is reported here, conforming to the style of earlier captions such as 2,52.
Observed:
11,33
